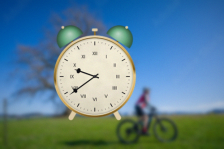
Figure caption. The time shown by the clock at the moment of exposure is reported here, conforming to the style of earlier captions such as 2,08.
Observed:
9,39
